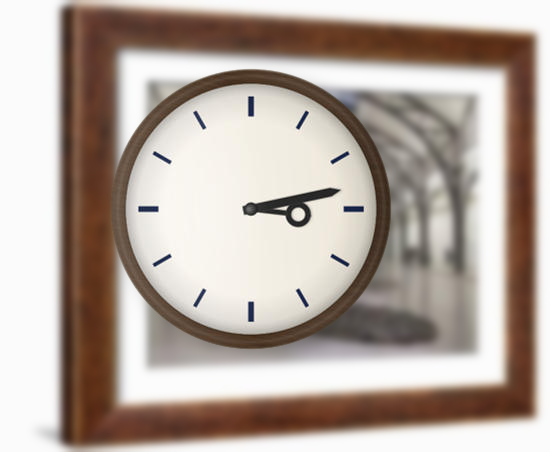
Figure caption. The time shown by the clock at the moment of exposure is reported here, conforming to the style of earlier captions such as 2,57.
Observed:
3,13
